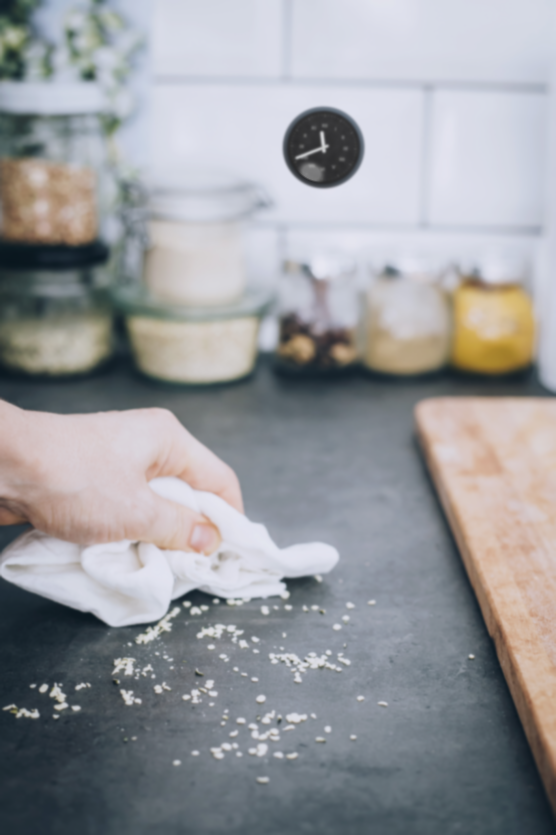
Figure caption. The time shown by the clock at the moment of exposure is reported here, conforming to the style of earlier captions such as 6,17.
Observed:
11,41
